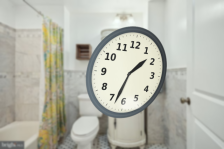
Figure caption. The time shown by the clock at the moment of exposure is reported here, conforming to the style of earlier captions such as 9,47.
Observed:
1,33
